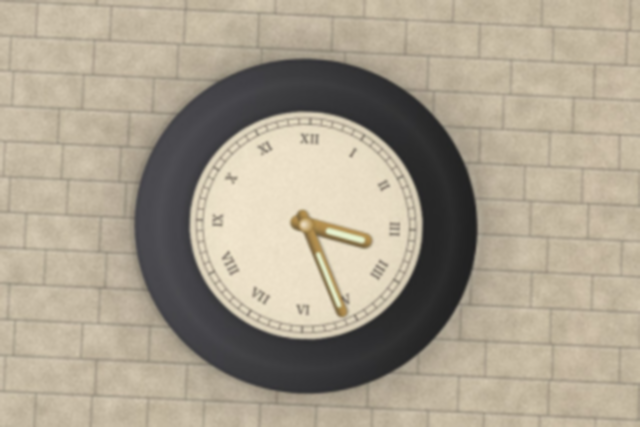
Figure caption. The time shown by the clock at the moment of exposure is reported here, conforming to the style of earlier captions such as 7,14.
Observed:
3,26
